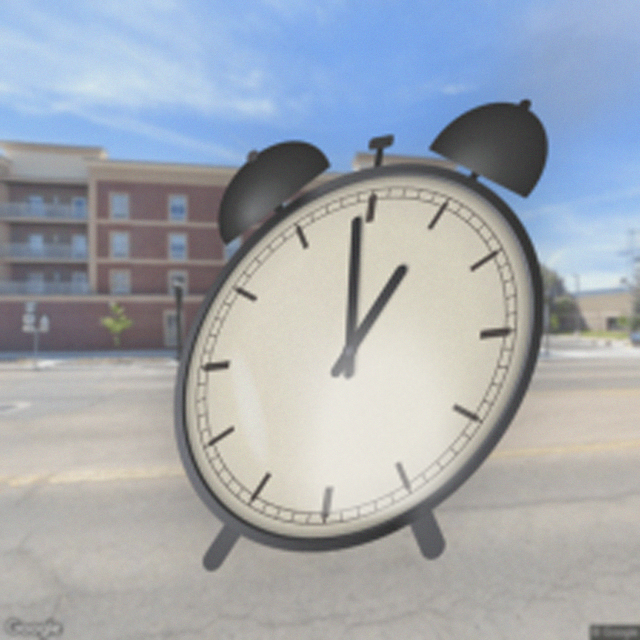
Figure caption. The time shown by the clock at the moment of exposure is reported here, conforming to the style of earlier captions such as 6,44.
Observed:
12,59
